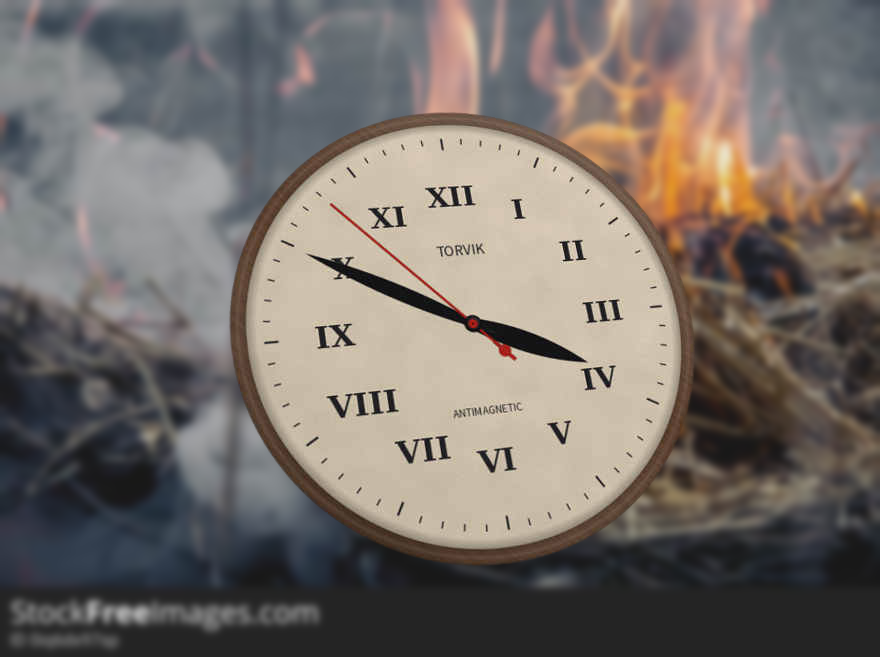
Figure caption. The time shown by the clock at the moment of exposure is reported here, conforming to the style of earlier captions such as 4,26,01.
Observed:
3,49,53
